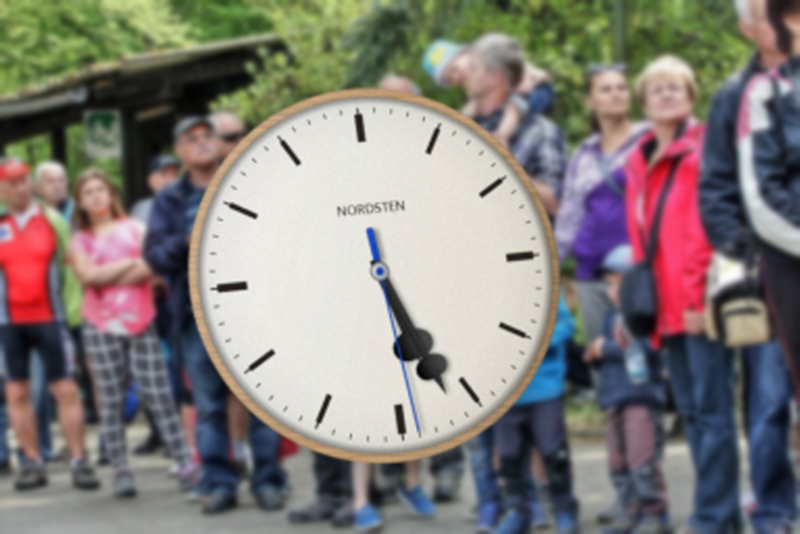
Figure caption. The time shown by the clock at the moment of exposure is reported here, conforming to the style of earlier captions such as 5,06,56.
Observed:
5,26,29
